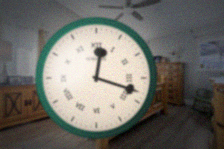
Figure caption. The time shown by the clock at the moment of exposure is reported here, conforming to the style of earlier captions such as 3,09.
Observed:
12,18
